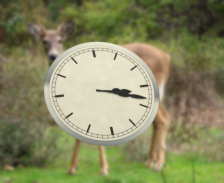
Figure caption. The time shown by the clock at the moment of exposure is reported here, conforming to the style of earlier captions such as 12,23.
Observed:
3,18
